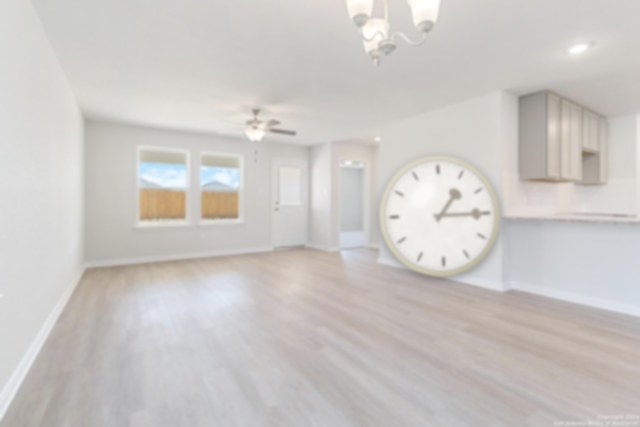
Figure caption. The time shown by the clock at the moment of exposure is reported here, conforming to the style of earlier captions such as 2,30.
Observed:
1,15
